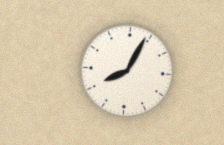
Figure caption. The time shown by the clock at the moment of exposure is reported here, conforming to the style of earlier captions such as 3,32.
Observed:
8,04
